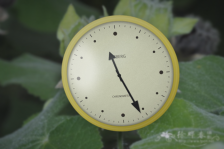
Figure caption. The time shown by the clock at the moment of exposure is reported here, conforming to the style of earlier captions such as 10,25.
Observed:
11,26
